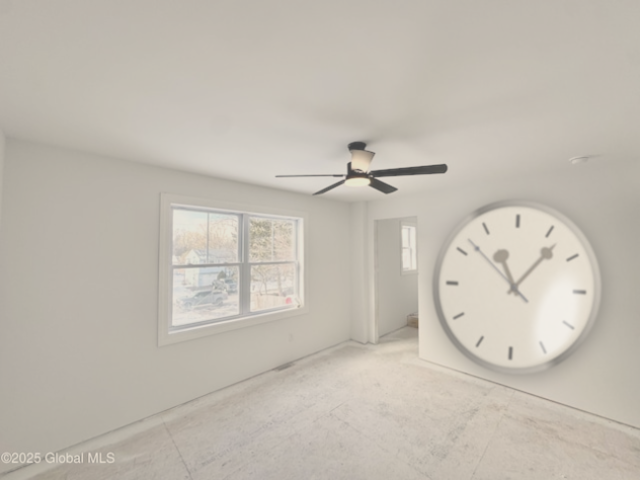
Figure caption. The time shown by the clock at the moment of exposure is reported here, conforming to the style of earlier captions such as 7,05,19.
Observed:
11,06,52
